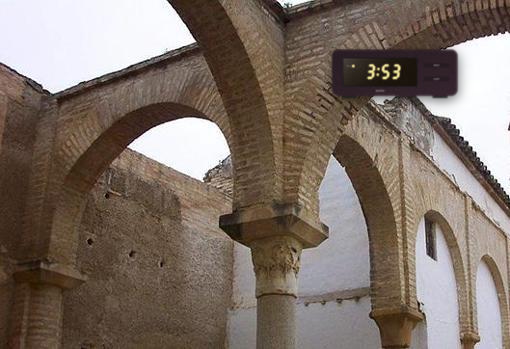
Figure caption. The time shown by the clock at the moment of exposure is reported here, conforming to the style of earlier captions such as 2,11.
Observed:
3,53
